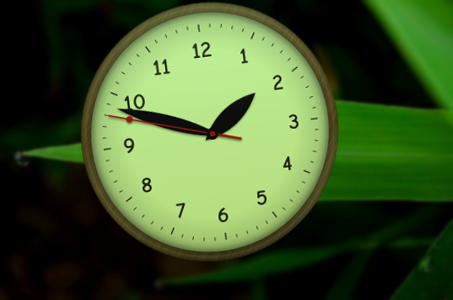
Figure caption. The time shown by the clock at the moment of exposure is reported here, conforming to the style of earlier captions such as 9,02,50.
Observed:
1,48,48
